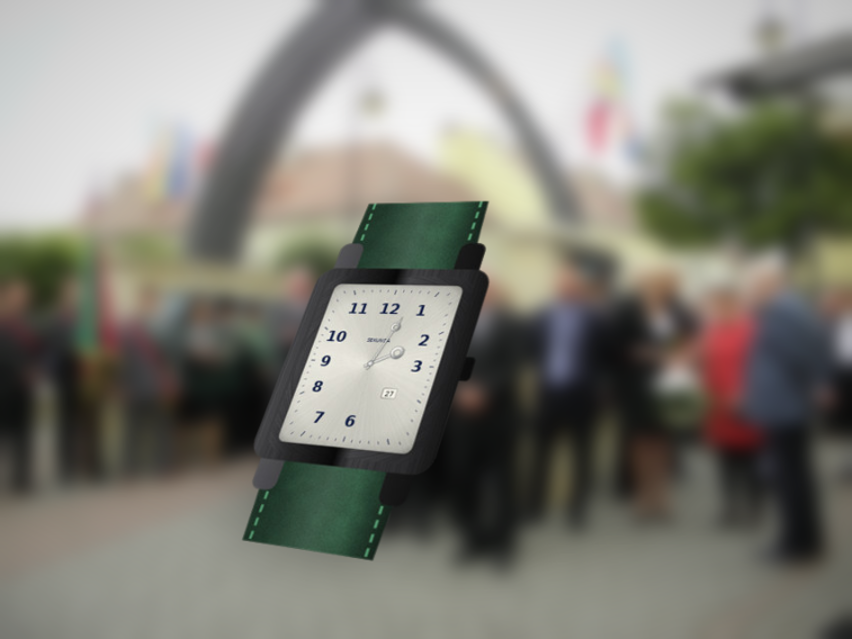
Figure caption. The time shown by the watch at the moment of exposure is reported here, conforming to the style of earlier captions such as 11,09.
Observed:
2,03
